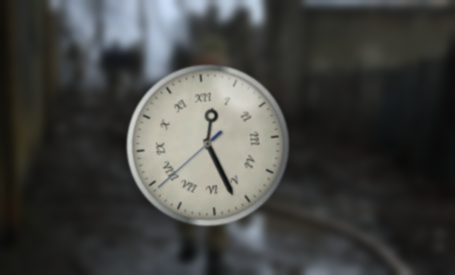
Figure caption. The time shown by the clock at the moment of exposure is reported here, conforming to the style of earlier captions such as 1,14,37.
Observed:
12,26,39
